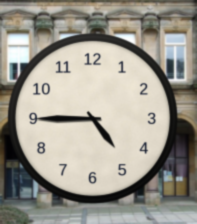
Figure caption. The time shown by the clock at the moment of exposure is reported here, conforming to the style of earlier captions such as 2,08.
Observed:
4,45
